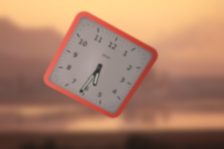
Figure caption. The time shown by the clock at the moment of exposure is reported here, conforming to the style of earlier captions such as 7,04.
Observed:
5,31
